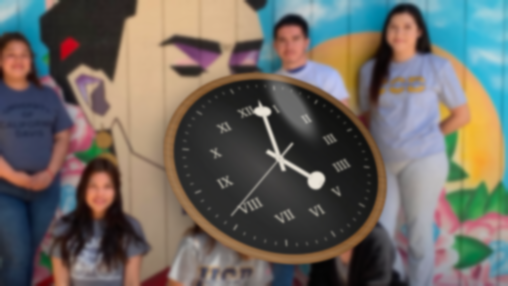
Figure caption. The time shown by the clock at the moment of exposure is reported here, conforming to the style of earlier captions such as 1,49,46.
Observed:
5,02,41
